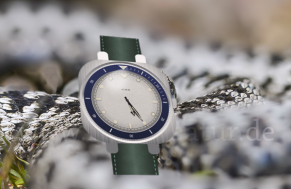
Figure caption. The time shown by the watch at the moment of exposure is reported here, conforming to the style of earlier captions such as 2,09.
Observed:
5,25
